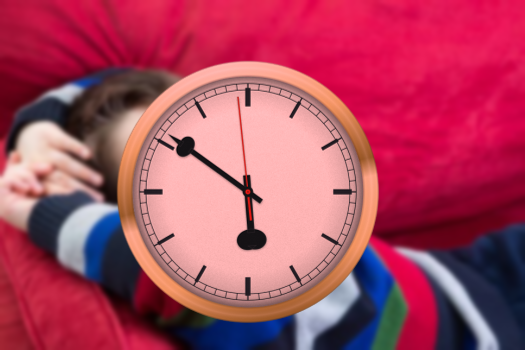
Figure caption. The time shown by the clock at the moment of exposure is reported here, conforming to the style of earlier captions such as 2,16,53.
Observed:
5,50,59
